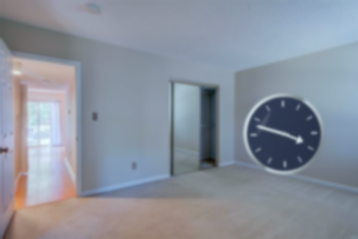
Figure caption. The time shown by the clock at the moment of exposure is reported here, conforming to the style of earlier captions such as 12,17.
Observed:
3,48
